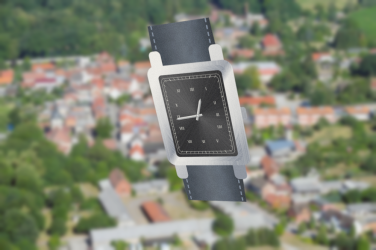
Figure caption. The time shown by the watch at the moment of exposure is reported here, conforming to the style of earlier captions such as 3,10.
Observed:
12,44
